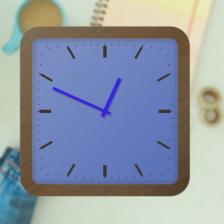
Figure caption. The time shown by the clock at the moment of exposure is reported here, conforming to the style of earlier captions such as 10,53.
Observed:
12,49
